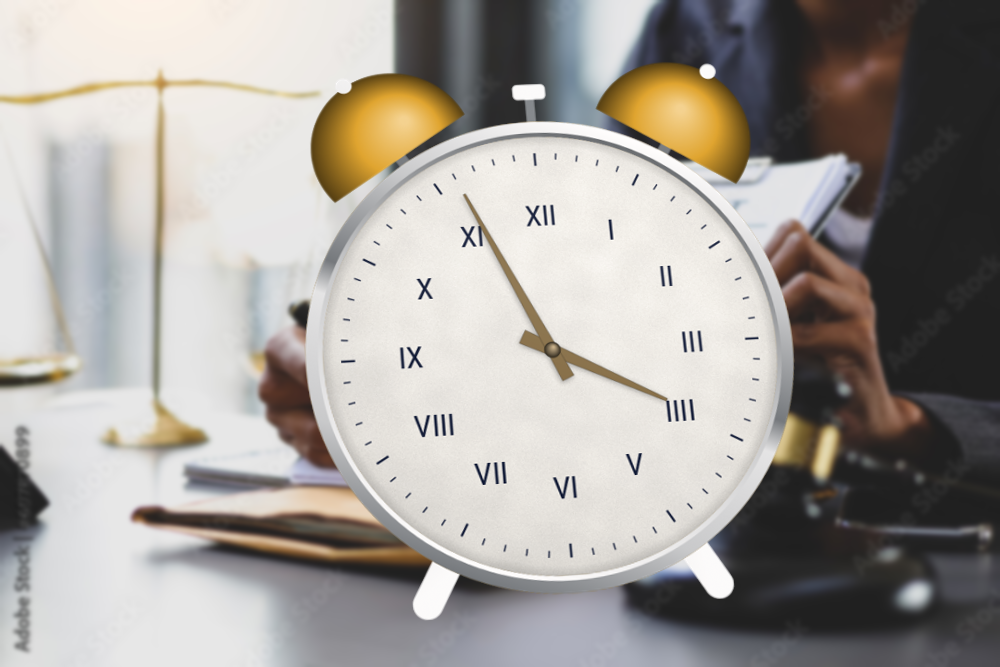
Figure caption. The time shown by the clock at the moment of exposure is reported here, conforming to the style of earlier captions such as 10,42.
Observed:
3,56
